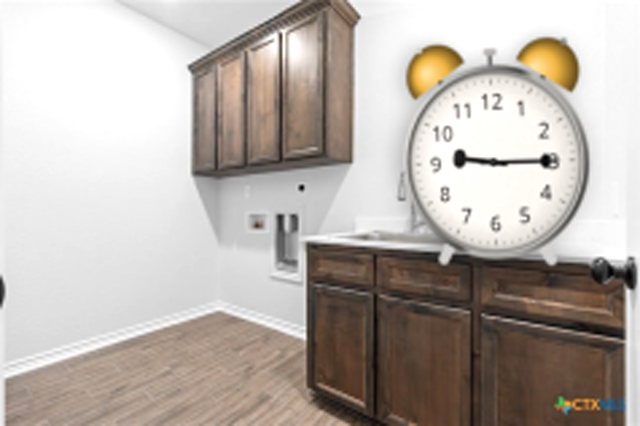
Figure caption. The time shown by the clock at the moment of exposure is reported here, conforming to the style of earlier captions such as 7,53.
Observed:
9,15
